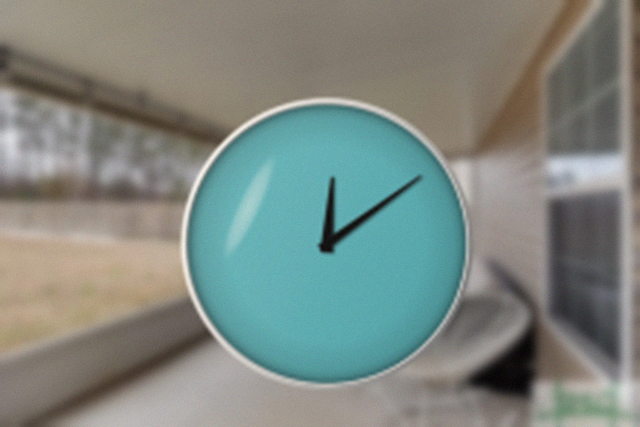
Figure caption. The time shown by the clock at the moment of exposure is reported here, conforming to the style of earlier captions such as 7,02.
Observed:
12,09
